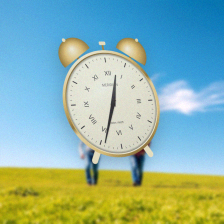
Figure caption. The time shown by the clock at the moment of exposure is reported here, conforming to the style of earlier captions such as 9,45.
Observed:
12,34
